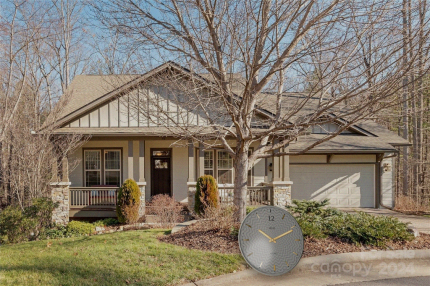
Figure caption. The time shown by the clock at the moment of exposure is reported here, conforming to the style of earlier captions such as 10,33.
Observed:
10,11
